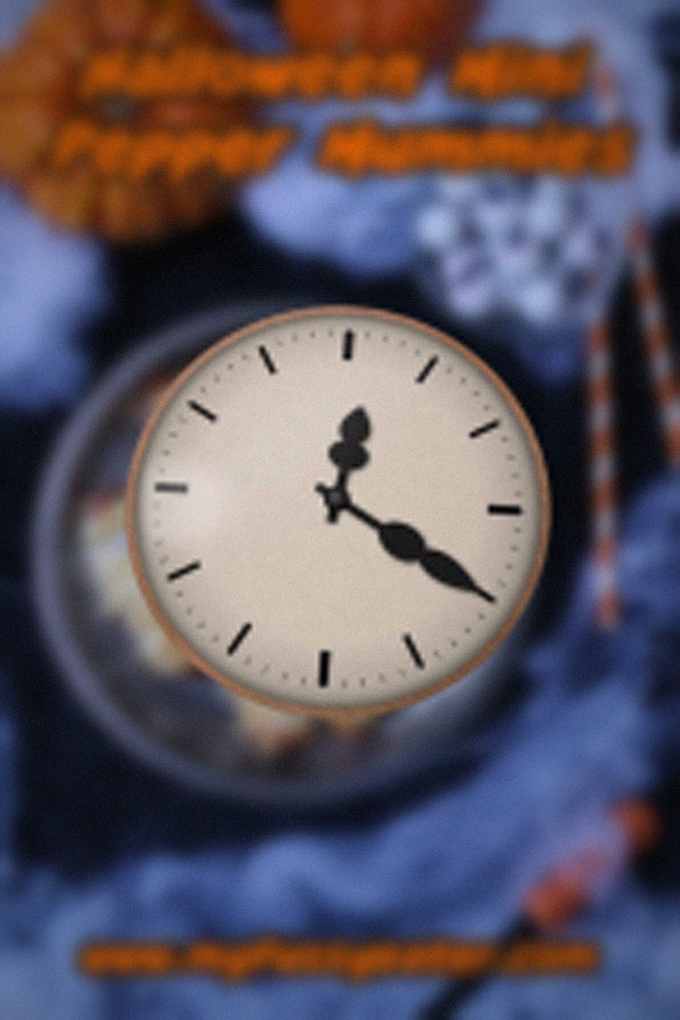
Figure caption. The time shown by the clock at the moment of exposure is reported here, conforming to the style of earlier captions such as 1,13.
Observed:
12,20
